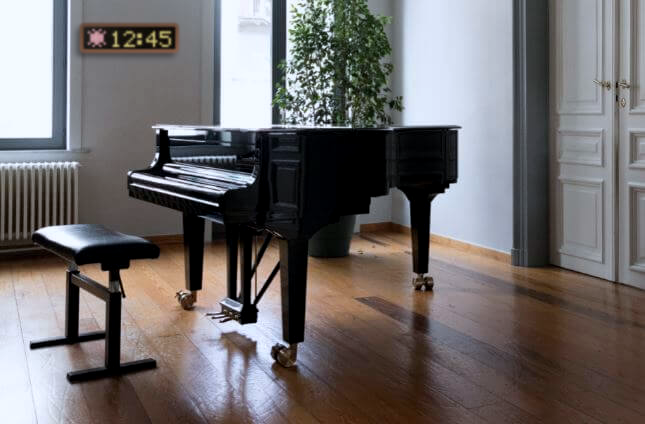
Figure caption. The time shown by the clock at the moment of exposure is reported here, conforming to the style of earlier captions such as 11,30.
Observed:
12,45
